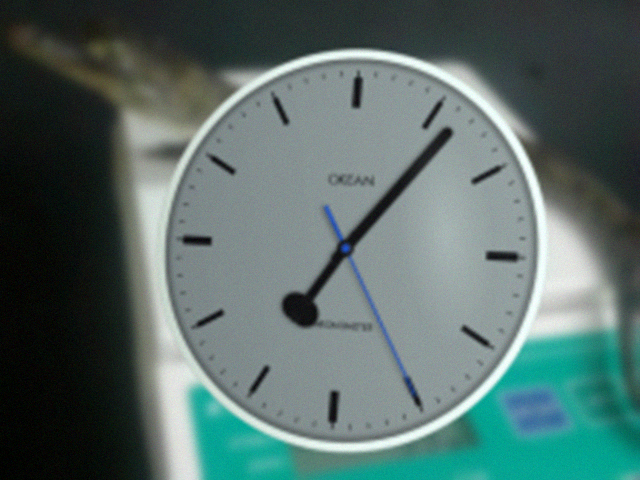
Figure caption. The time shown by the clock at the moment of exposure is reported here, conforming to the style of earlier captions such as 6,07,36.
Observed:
7,06,25
